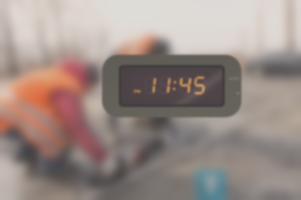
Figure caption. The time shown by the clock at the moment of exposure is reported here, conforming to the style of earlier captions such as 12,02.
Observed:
11,45
